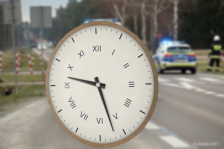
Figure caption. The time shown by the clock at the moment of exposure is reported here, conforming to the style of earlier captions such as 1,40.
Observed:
9,27
